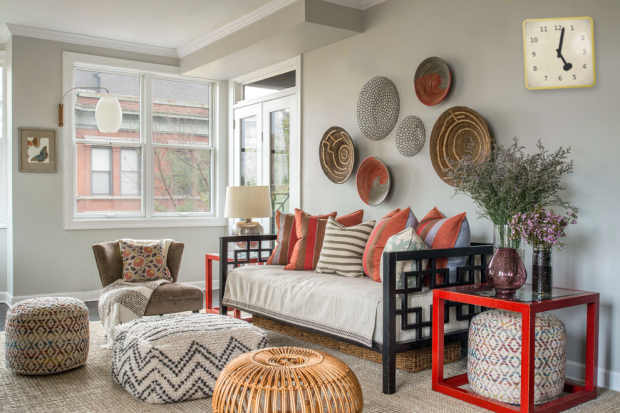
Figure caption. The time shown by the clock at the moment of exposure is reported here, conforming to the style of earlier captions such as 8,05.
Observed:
5,02
